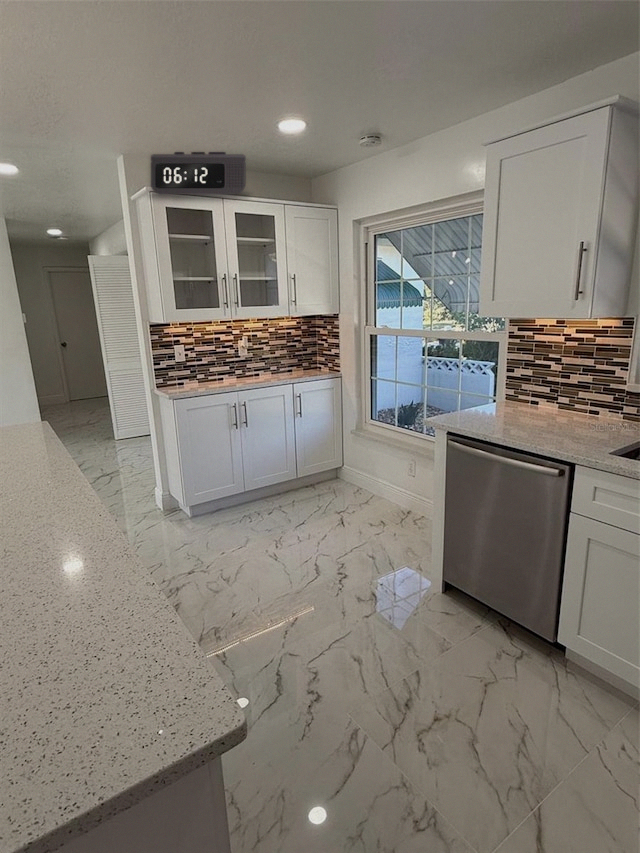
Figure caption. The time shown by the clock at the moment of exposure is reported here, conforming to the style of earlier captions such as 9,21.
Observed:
6,12
